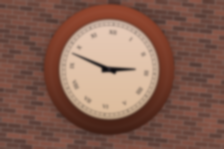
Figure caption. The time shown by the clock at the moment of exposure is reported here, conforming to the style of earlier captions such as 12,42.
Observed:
2,48
